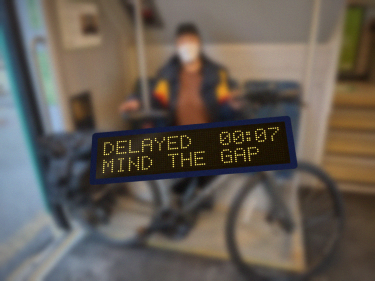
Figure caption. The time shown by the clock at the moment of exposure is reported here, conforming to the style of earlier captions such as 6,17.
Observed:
0,07
